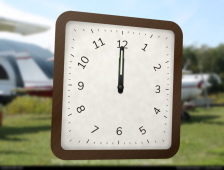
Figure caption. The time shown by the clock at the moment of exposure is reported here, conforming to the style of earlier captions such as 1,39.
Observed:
12,00
